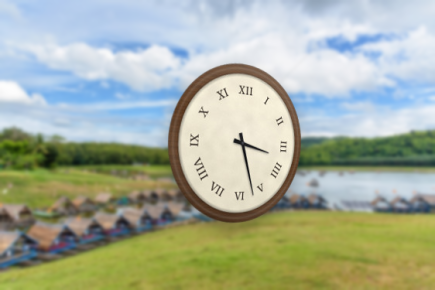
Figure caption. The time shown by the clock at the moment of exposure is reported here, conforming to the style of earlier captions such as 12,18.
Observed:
3,27
